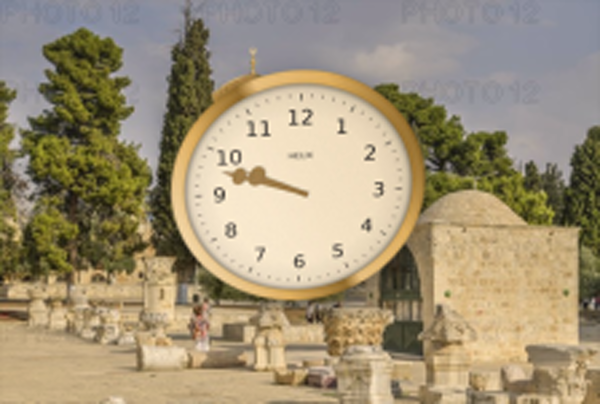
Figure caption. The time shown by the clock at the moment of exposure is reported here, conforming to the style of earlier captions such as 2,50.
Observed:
9,48
